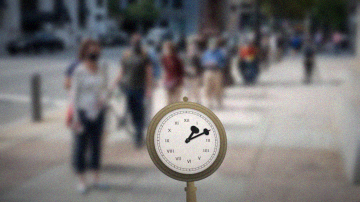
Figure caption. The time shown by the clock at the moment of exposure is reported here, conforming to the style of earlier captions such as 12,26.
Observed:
1,11
